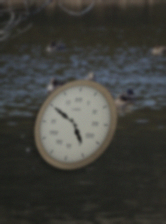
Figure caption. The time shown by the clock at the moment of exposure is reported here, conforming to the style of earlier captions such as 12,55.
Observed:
4,50
